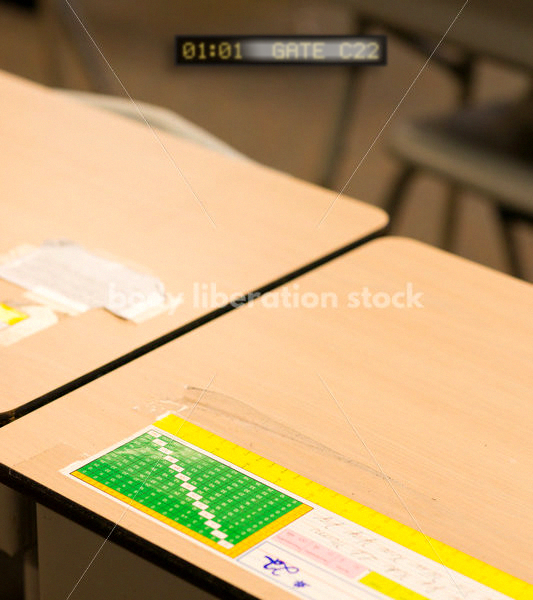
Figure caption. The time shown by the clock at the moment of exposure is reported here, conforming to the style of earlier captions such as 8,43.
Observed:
1,01
